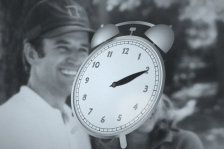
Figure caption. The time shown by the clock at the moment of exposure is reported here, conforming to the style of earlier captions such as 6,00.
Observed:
2,10
